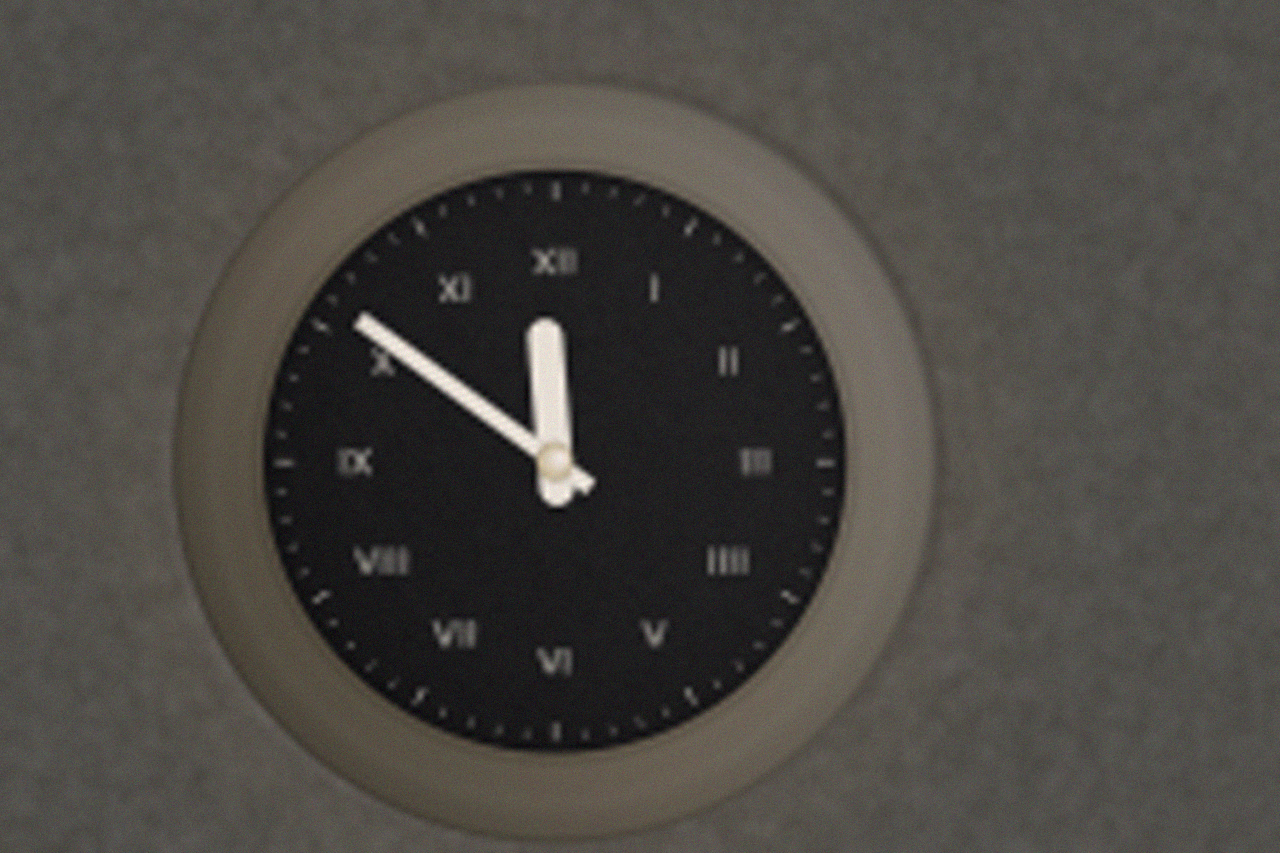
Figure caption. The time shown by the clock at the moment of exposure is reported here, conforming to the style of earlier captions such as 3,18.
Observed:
11,51
